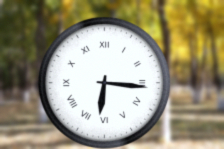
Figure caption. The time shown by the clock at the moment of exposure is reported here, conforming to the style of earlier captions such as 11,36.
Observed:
6,16
